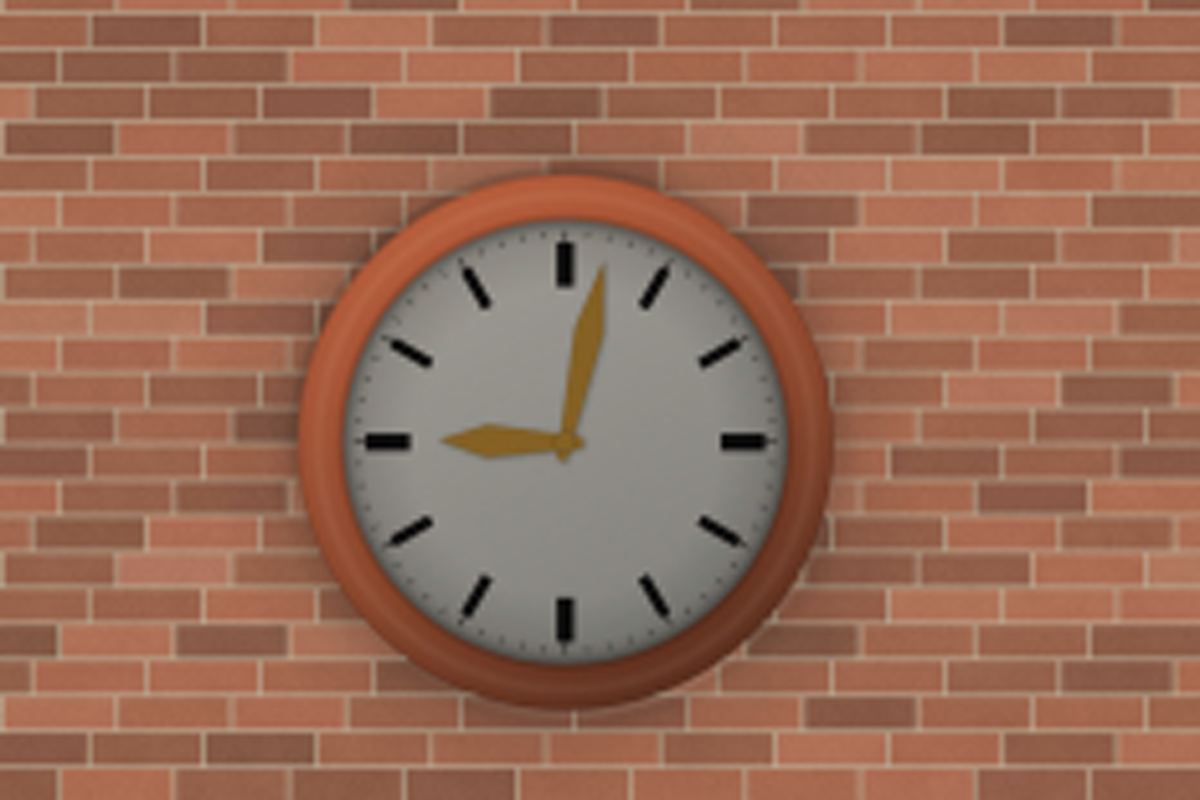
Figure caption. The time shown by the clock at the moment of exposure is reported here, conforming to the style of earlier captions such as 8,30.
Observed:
9,02
